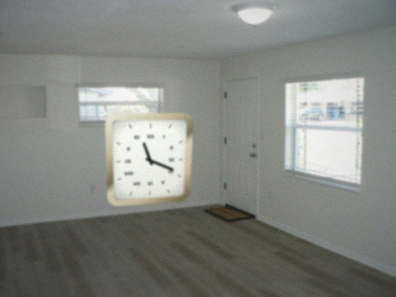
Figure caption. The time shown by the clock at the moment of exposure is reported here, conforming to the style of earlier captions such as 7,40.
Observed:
11,19
